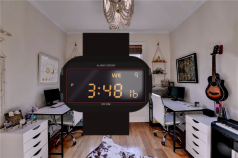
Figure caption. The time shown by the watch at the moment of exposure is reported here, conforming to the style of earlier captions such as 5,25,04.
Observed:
3,48,16
